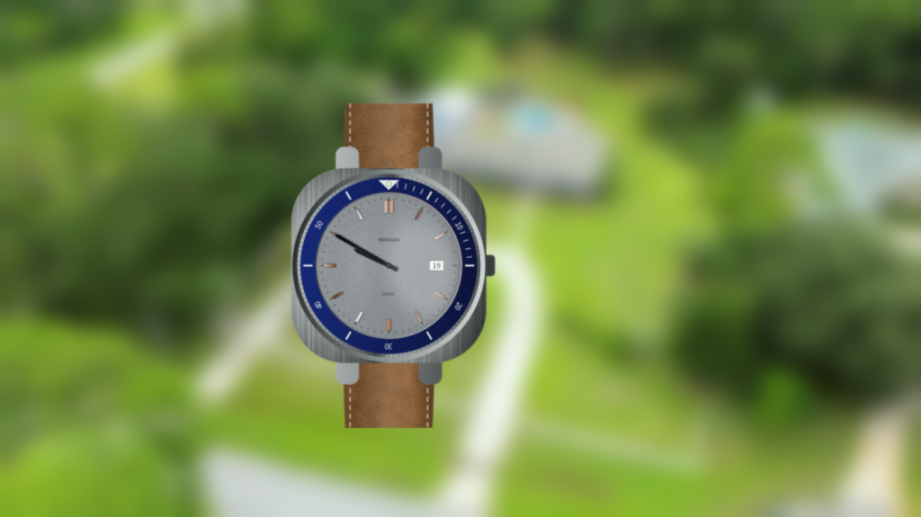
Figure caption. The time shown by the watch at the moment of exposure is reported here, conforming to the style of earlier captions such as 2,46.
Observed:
9,50
